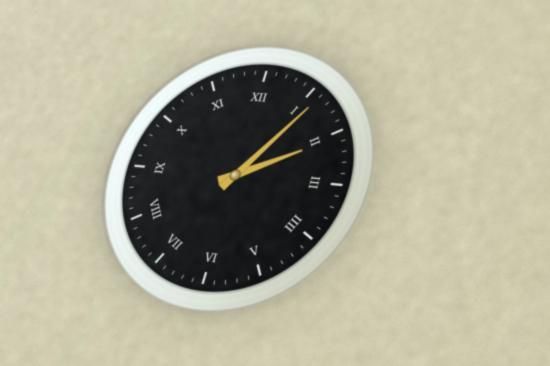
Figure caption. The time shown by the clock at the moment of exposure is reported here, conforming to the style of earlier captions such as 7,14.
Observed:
2,06
